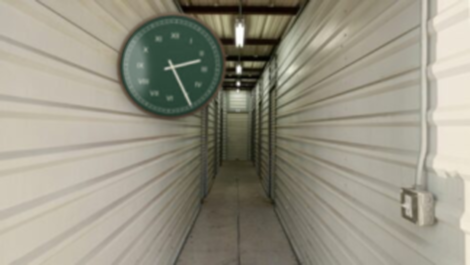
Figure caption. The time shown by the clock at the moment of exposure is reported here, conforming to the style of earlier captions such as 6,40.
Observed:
2,25
